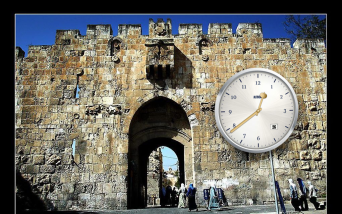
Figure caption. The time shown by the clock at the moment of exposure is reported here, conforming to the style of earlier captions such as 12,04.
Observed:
12,39
